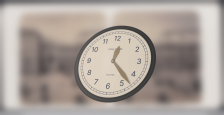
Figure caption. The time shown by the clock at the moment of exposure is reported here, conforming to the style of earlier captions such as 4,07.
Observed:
12,23
